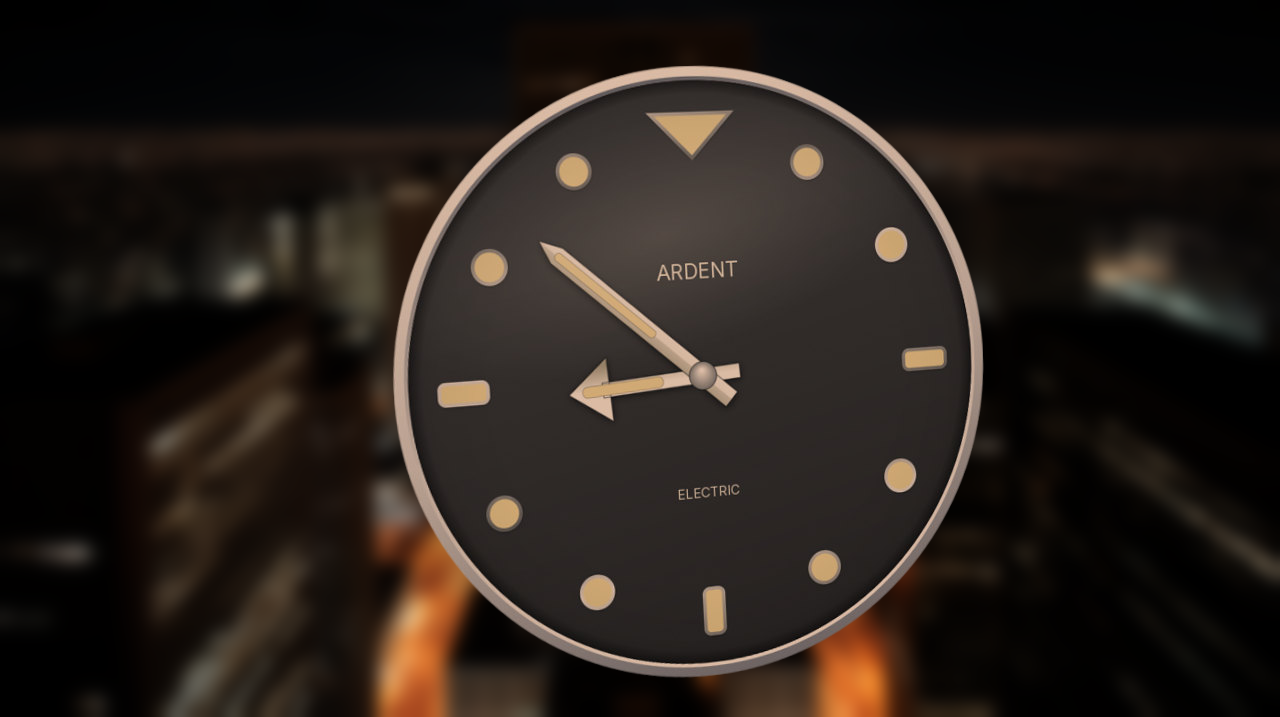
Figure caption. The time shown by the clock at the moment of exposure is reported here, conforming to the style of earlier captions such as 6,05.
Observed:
8,52
